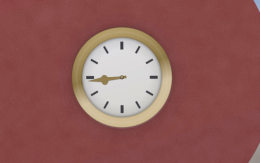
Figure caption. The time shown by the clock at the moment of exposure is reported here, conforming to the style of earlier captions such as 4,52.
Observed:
8,44
